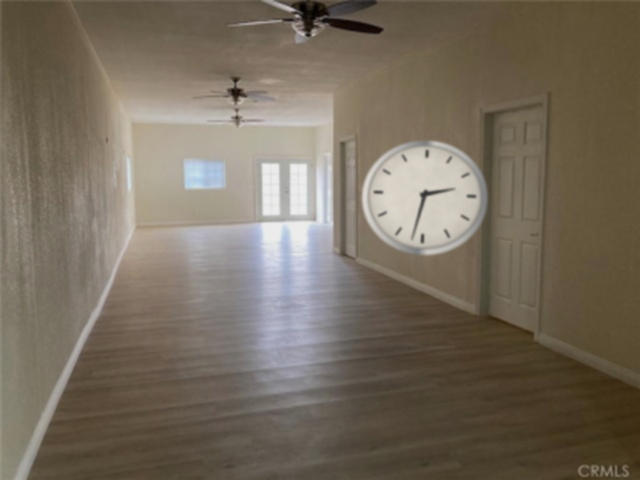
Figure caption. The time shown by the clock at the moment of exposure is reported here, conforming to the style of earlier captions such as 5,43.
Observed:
2,32
